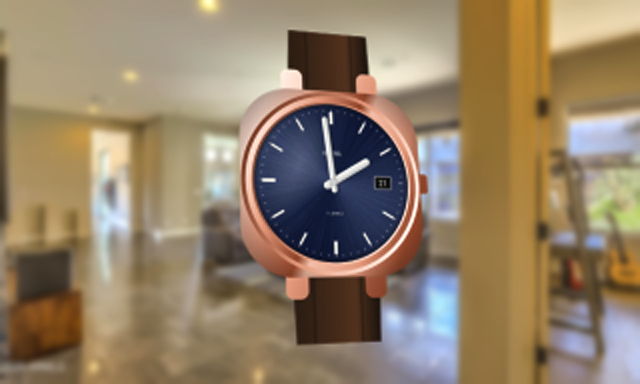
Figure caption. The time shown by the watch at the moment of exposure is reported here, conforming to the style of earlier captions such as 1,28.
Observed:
1,59
